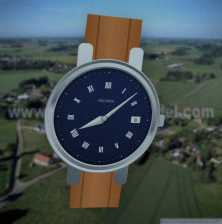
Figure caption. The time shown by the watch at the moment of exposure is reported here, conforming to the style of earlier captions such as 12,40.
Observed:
8,08
